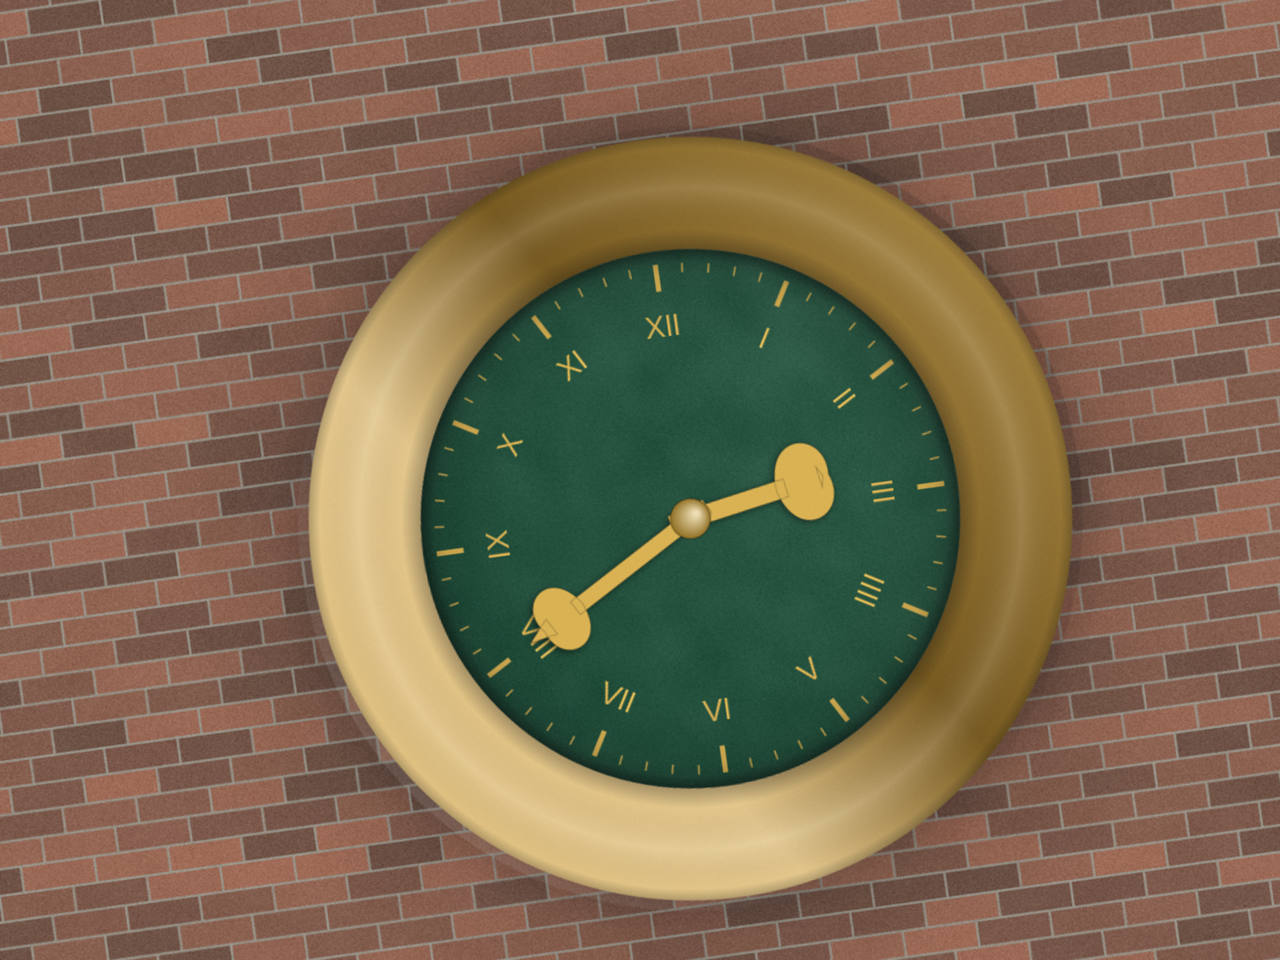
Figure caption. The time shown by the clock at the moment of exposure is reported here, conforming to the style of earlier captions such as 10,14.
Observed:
2,40
